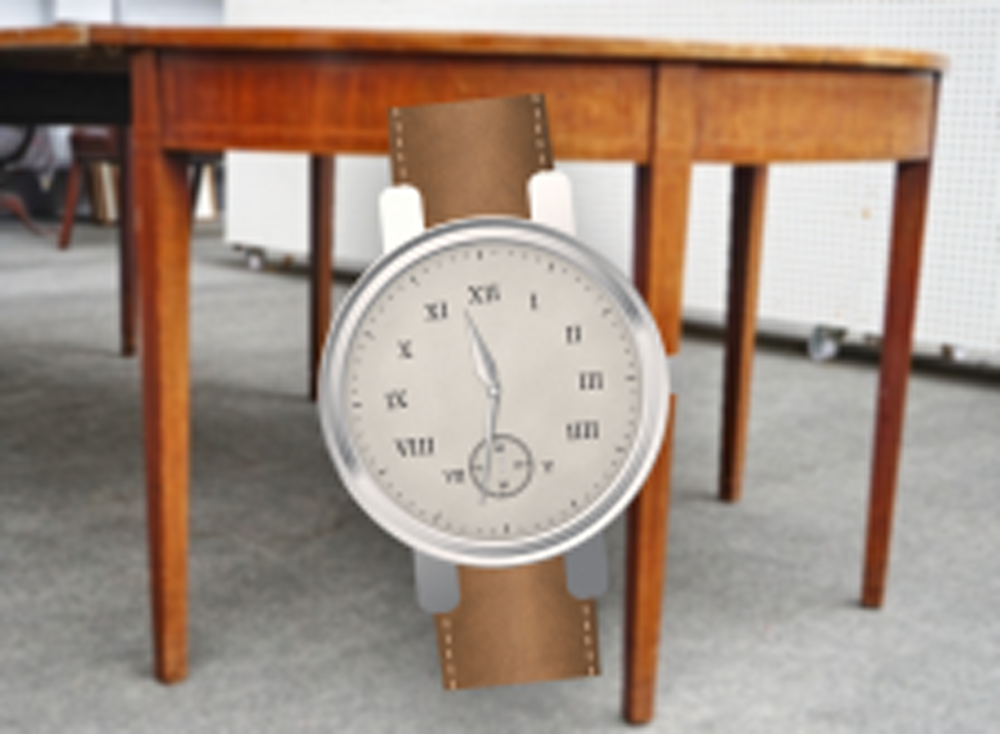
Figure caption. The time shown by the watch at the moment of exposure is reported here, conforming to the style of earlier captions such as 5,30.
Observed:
11,32
